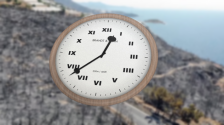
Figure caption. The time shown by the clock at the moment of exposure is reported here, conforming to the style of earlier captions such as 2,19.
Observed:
12,38
